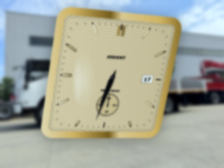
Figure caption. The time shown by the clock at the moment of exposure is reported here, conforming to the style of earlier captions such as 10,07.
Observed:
6,32
